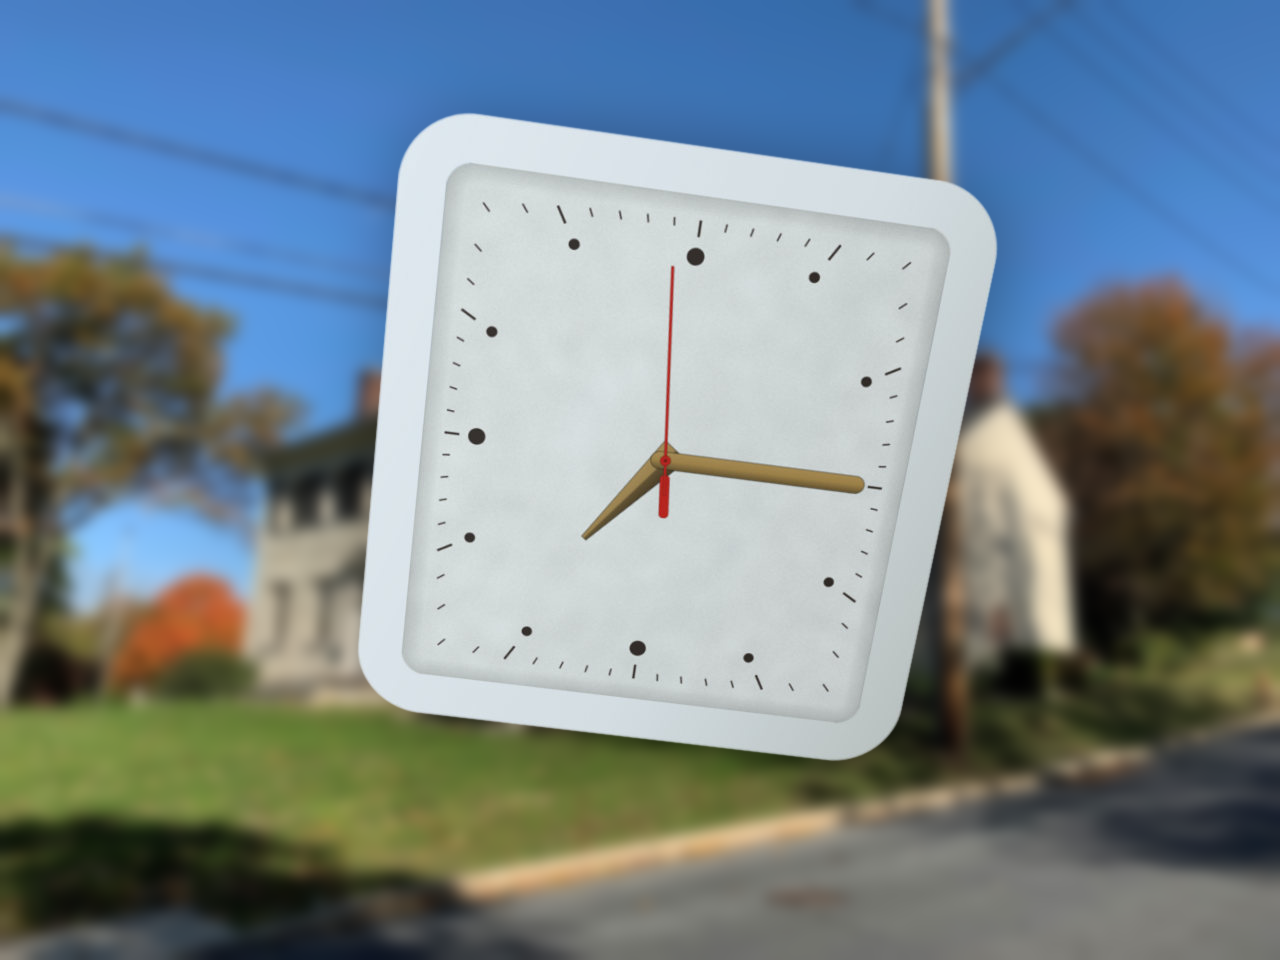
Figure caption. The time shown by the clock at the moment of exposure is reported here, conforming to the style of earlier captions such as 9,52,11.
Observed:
7,14,59
